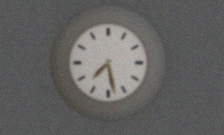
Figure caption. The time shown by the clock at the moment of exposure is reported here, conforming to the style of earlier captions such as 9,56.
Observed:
7,28
